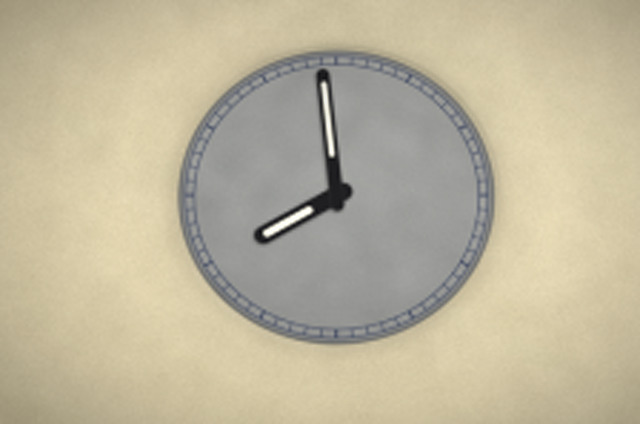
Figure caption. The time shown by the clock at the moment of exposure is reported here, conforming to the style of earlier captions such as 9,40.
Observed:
7,59
